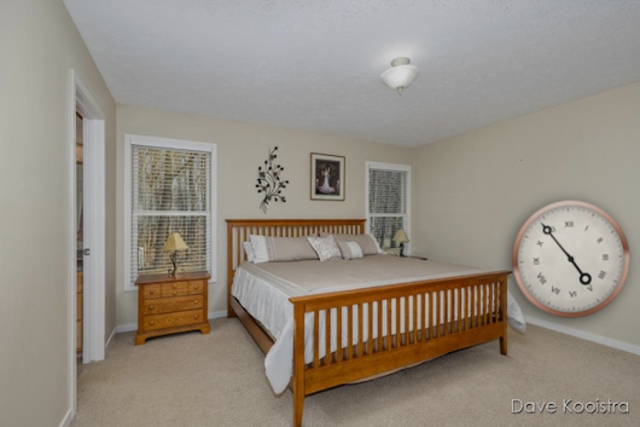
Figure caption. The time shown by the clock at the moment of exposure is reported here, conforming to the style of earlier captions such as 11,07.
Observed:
4,54
